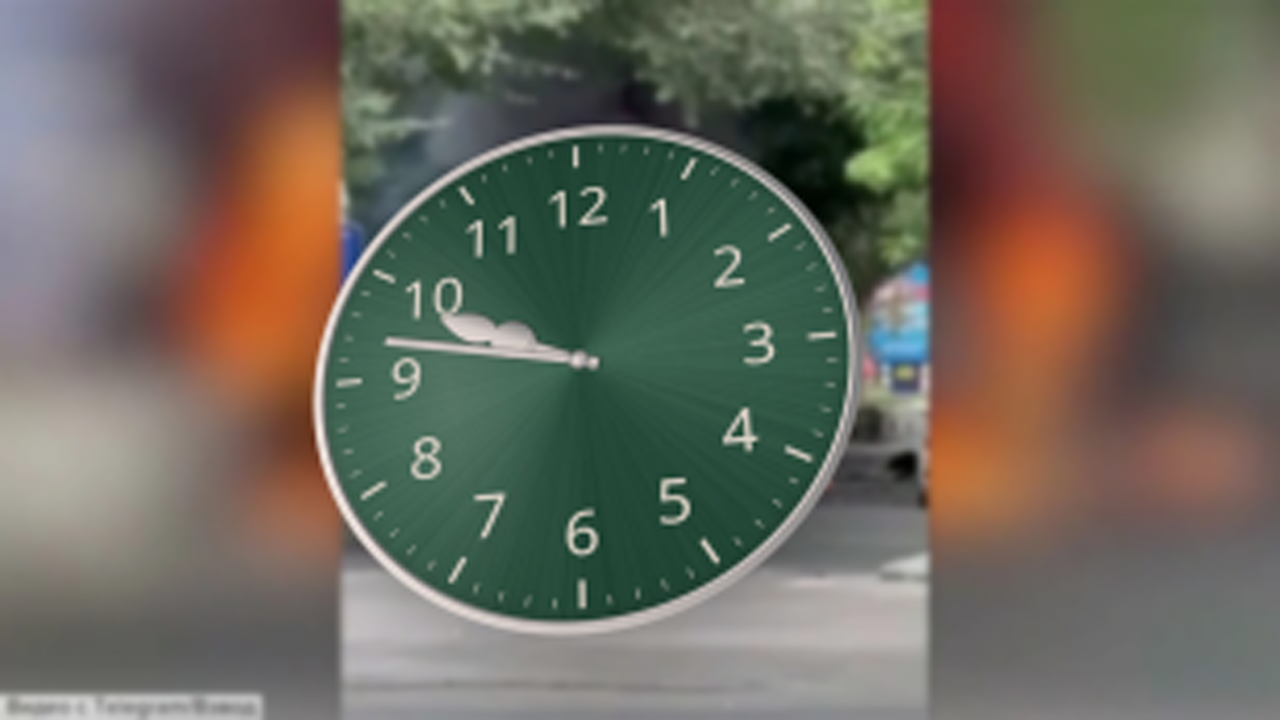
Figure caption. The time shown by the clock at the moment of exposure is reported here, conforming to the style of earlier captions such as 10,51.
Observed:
9,47
